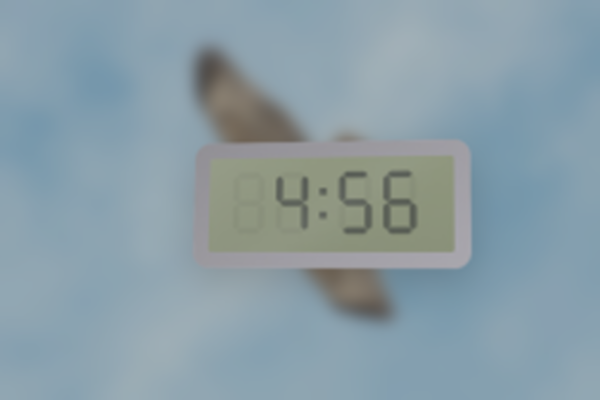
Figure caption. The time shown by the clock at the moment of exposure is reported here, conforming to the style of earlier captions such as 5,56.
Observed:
4,56
